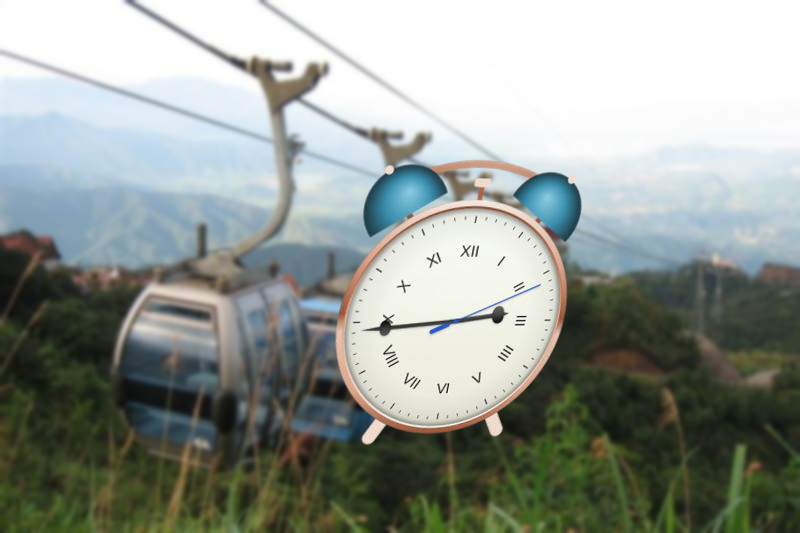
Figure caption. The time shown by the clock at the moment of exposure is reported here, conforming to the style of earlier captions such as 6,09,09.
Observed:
2,44,11
